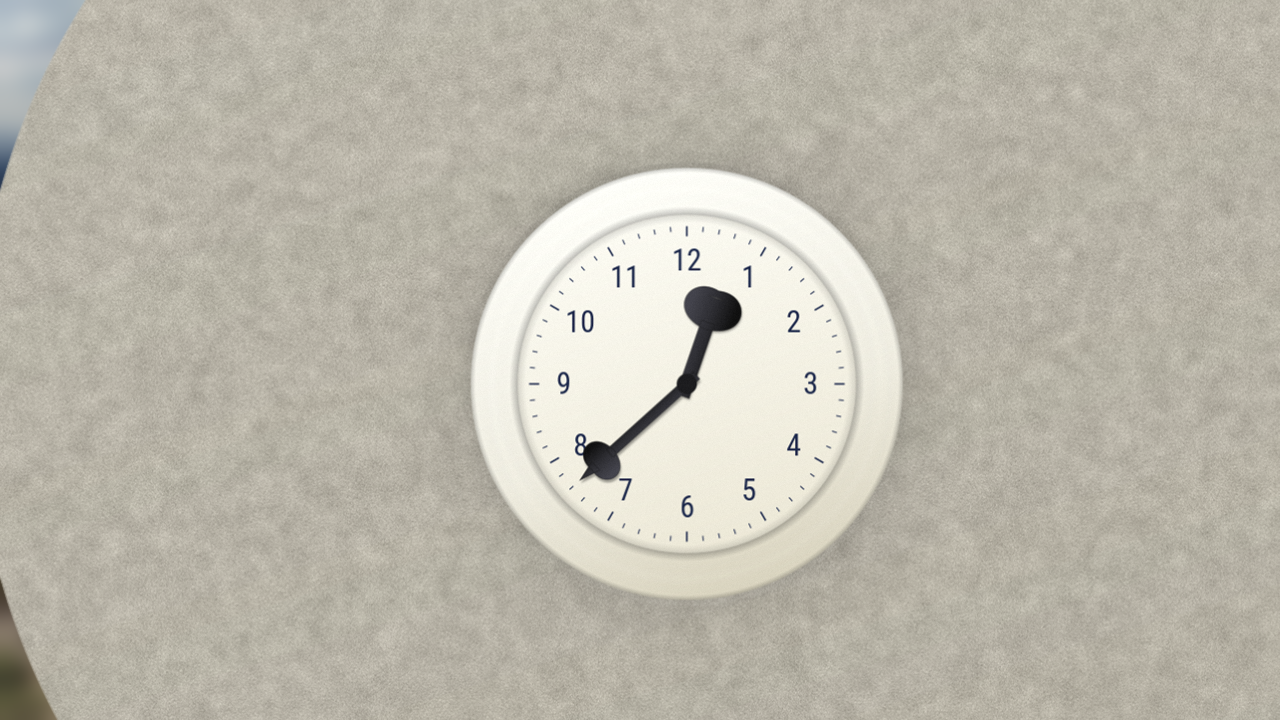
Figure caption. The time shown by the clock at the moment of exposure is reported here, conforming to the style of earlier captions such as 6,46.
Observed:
12,38
